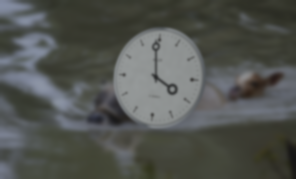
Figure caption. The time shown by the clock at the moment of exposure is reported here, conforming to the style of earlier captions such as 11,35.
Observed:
3,59
